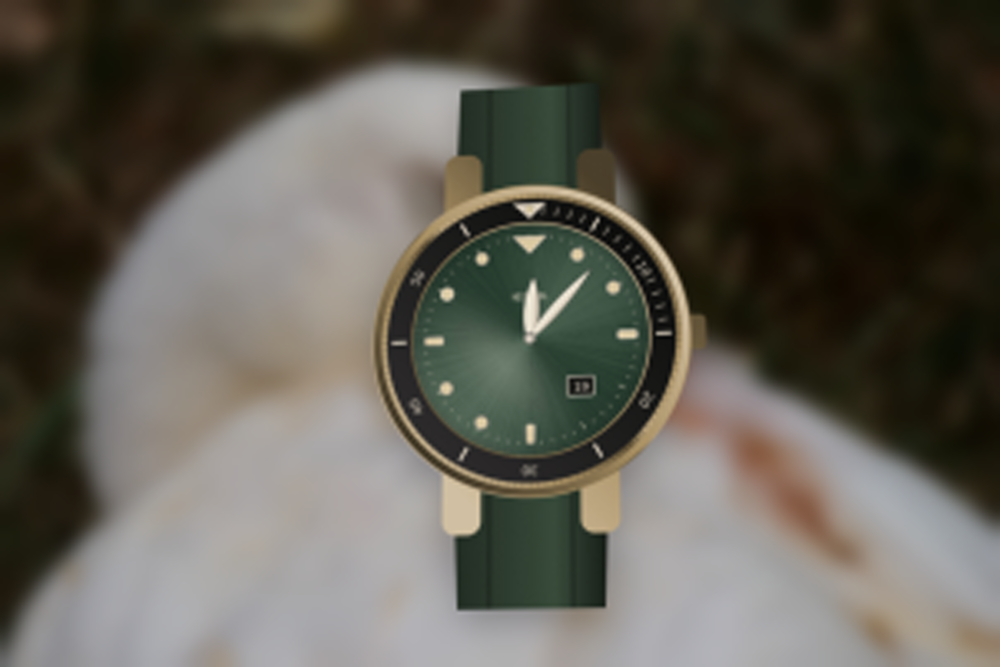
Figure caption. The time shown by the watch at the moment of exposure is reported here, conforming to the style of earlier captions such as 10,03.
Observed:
12,07
